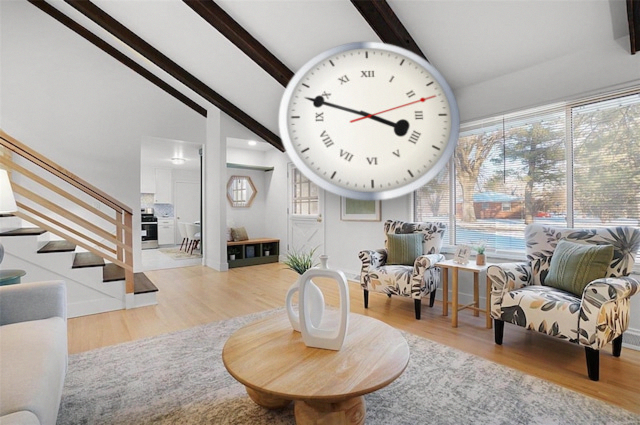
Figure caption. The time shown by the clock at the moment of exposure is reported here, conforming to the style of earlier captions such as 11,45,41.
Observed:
3,48,12
